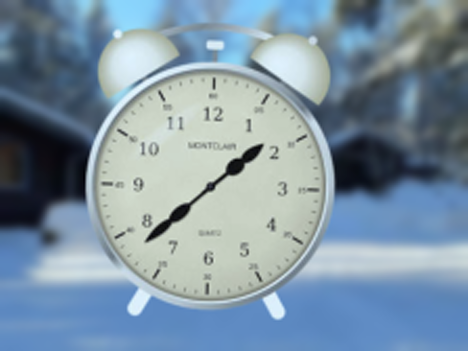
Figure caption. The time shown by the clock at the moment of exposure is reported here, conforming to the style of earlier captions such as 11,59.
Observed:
1,38
